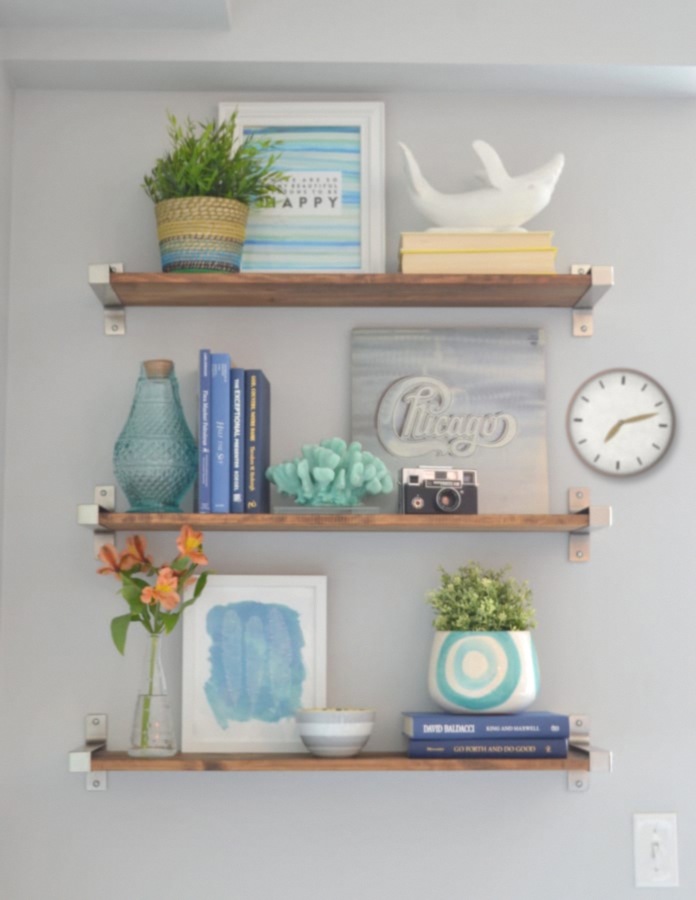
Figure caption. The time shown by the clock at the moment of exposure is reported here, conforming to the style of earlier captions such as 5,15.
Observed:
7,12
